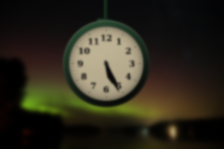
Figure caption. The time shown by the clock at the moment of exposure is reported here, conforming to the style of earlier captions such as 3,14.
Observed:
5,26
